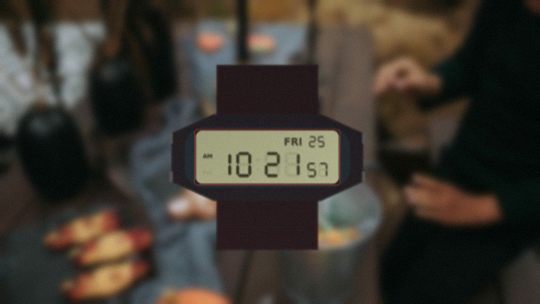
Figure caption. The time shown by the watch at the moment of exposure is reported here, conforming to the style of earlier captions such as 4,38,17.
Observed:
10,21,57
